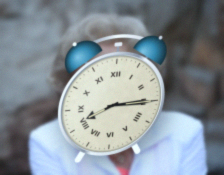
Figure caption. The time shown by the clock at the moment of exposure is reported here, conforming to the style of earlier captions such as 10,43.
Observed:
8,15
